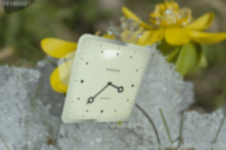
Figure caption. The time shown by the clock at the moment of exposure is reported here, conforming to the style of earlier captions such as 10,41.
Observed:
3,37
